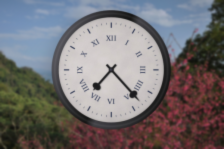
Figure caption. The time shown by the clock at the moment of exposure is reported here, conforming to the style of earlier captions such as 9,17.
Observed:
7,23
